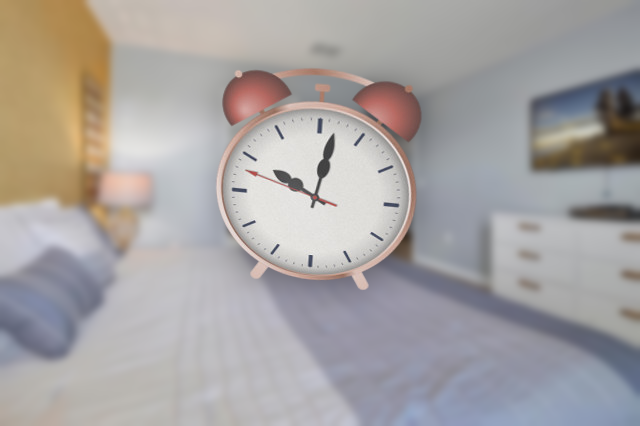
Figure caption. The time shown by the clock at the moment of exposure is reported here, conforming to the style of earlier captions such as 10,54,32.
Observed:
10,01,48
